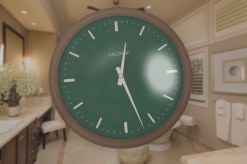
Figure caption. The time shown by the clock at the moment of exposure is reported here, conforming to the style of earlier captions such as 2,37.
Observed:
12,27
